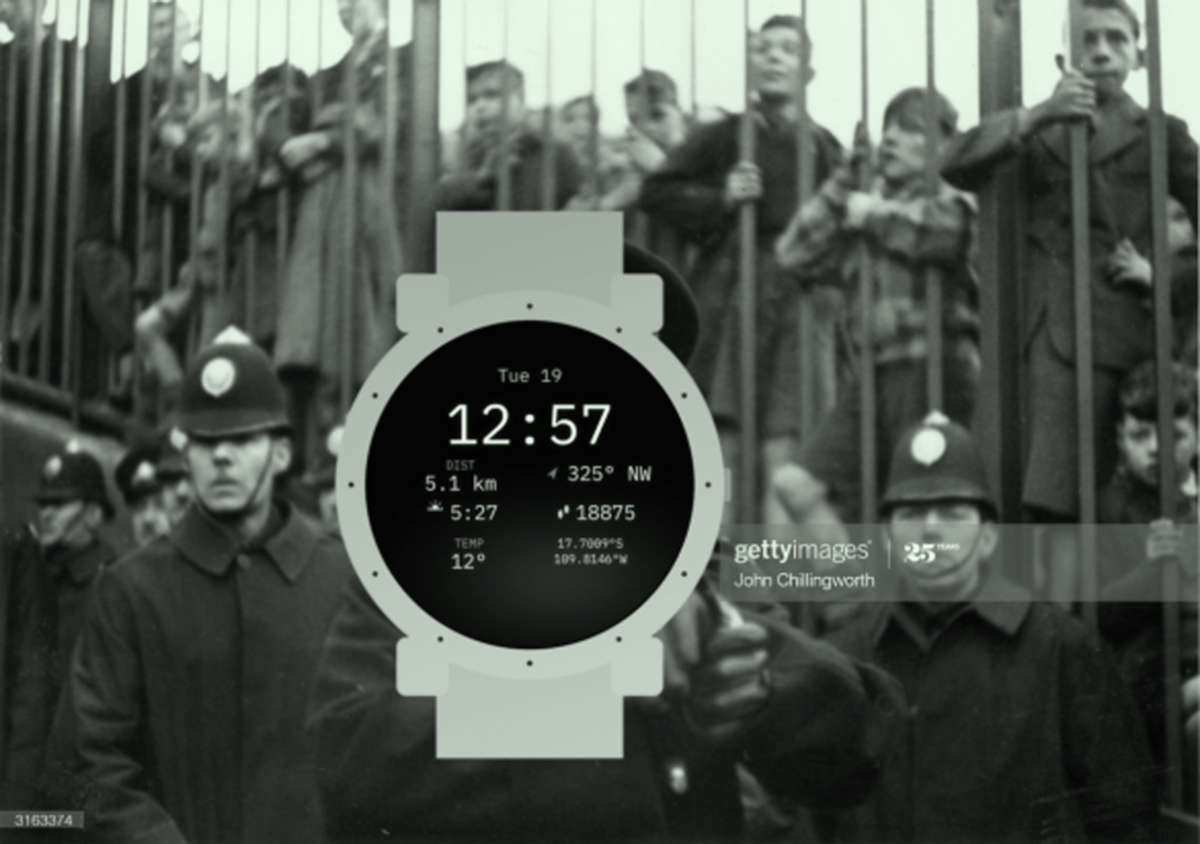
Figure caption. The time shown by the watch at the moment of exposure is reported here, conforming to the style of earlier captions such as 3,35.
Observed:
12,57
